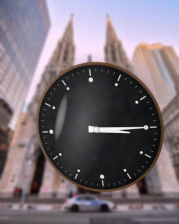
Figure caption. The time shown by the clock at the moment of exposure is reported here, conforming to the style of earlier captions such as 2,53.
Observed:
3,15
